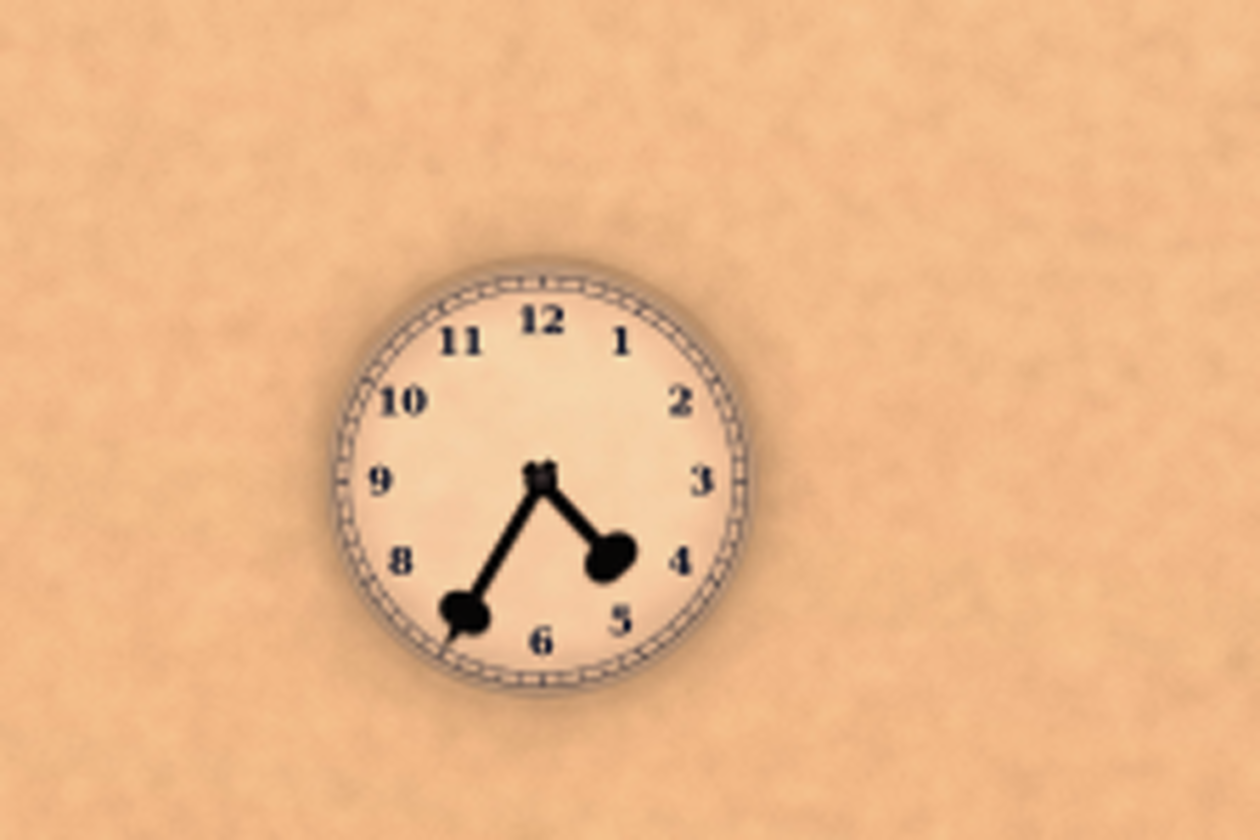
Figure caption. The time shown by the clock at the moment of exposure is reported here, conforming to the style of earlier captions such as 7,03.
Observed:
4,35
